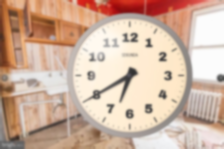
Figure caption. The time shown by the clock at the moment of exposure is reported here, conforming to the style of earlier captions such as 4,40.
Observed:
6,40
